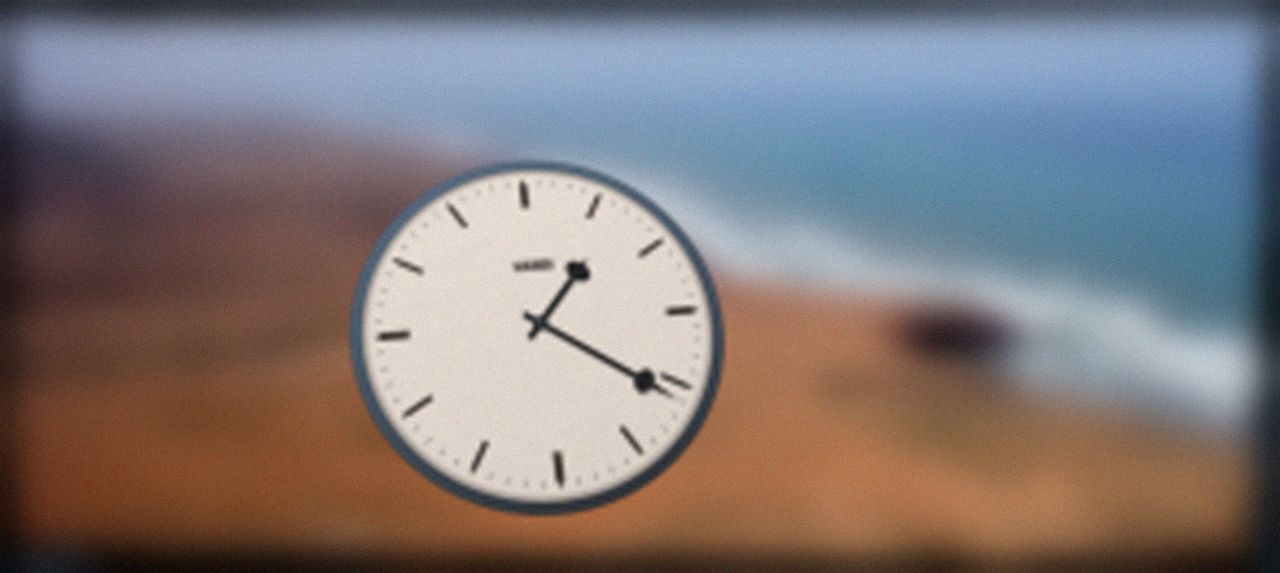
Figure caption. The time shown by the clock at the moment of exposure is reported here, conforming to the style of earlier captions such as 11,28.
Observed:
1,21
